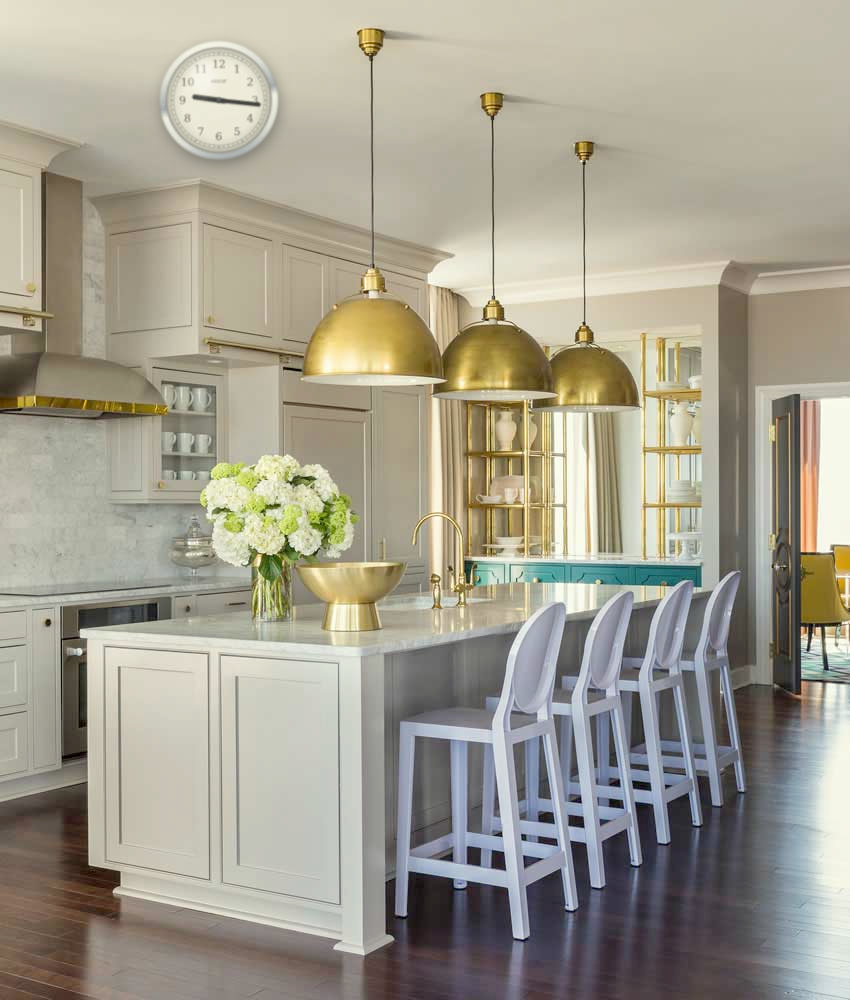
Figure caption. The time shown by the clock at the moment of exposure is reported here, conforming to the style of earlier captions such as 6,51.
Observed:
9,16
